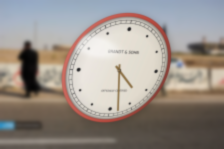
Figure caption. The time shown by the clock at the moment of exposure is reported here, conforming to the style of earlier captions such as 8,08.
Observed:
4,28
